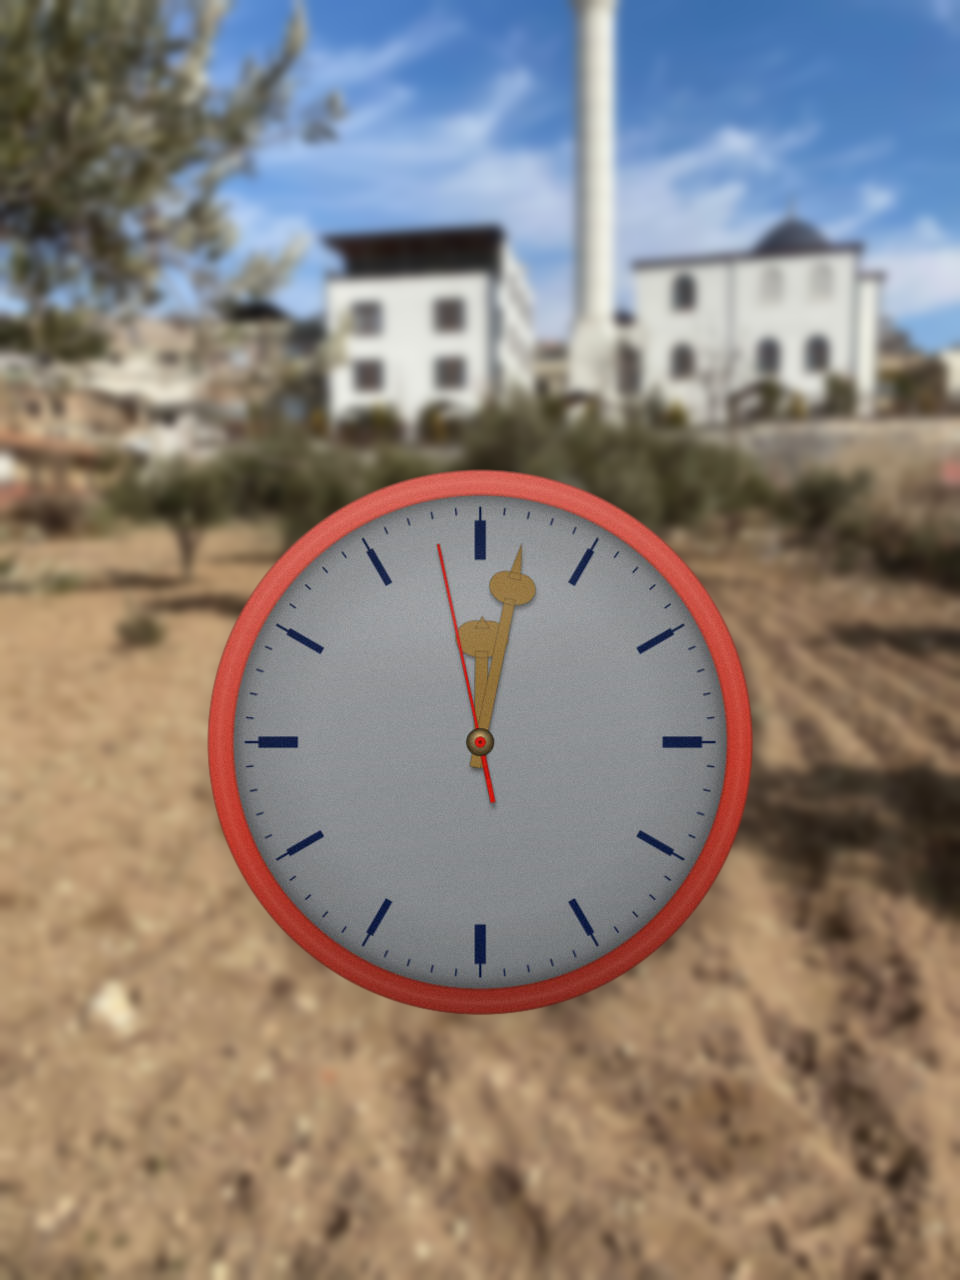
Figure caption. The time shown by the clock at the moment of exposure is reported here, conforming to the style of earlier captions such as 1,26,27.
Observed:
12,01,58
